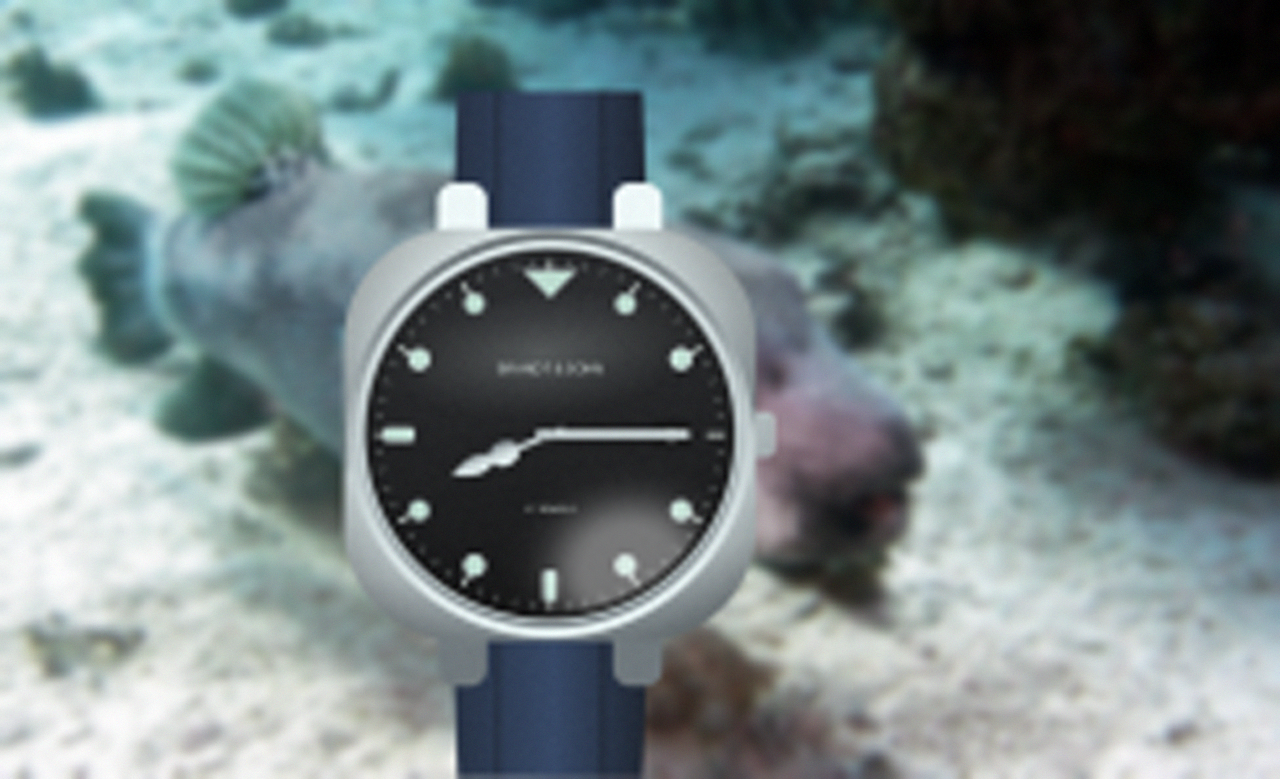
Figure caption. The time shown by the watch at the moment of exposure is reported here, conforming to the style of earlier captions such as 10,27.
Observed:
8,15
